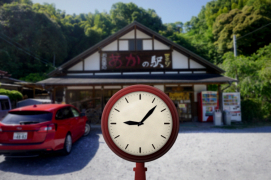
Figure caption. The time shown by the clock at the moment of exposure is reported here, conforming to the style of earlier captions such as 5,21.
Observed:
9,07
